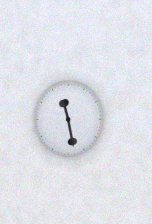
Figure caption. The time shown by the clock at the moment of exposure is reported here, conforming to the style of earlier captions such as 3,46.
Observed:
11,28
